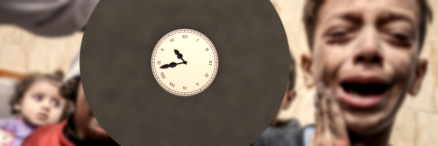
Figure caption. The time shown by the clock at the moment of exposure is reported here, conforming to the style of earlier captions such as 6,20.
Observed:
10,43
